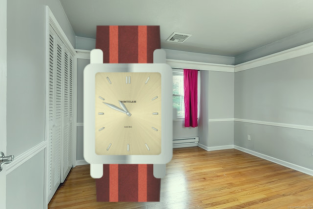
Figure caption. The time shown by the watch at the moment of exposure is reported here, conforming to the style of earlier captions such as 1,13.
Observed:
10,49
